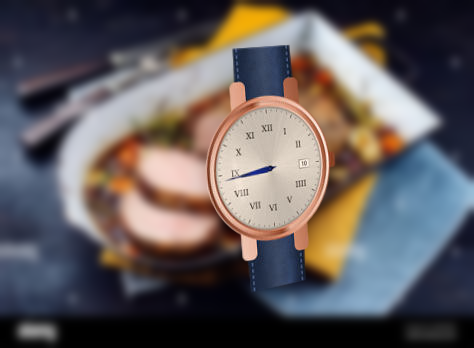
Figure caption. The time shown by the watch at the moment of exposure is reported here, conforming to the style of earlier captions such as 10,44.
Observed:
8,44
